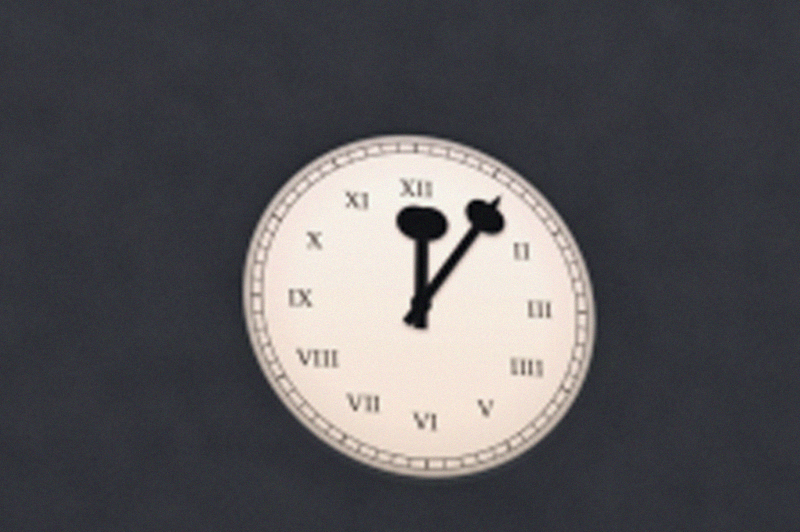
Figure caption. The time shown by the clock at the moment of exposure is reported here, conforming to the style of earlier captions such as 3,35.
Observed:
12,06
